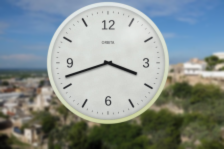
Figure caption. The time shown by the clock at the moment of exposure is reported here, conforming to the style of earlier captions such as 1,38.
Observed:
3,42
